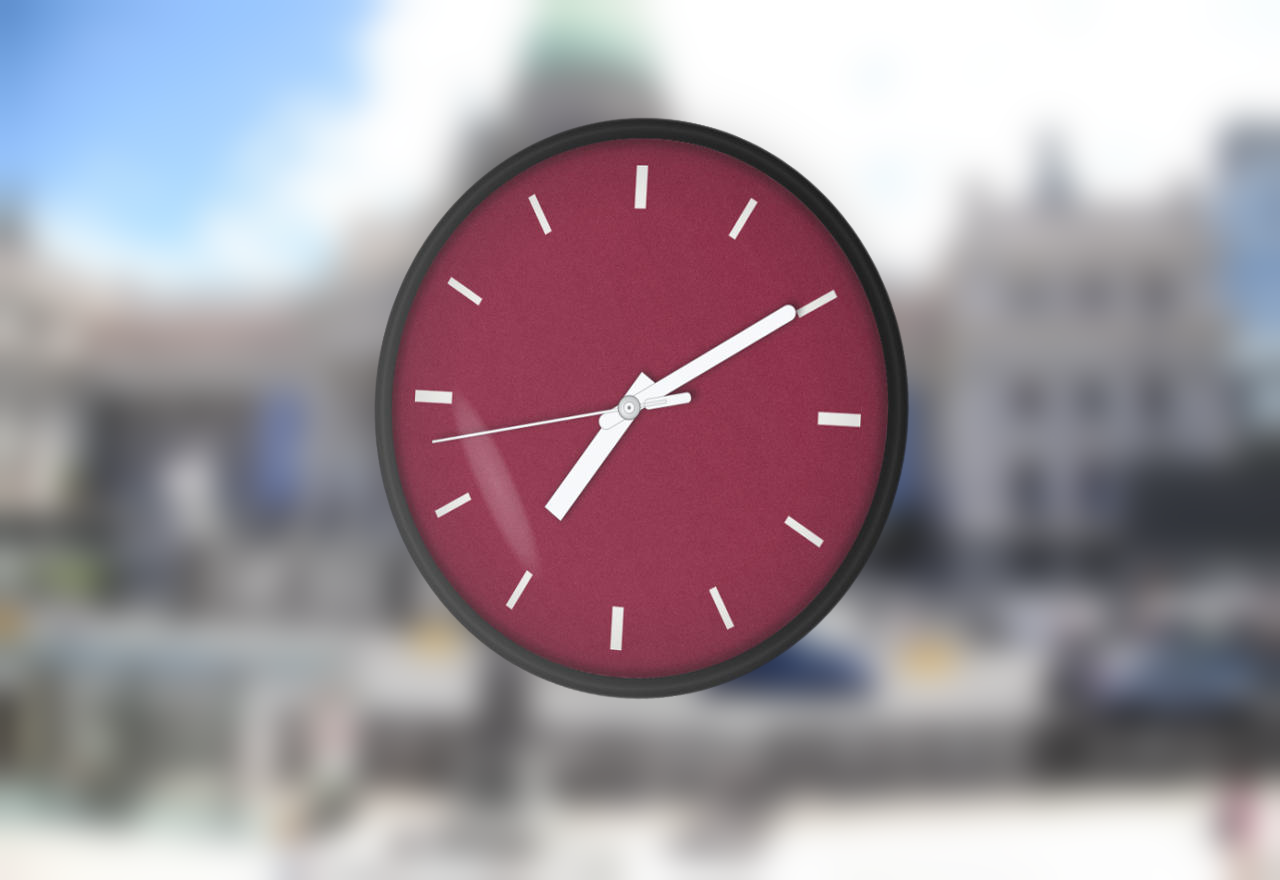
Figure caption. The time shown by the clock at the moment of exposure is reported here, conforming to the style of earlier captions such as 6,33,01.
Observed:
7,09,43
